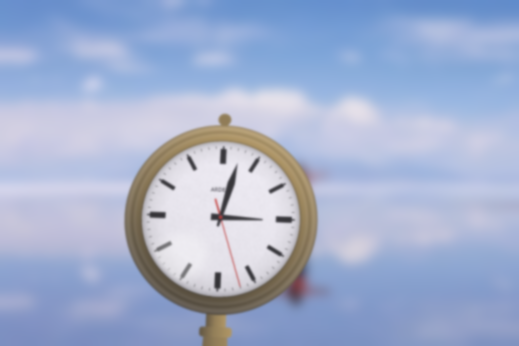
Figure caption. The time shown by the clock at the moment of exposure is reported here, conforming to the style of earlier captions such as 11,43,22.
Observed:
3,02,27
